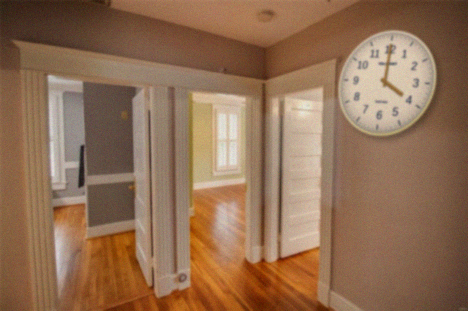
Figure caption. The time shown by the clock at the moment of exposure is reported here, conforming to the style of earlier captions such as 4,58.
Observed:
4,00
